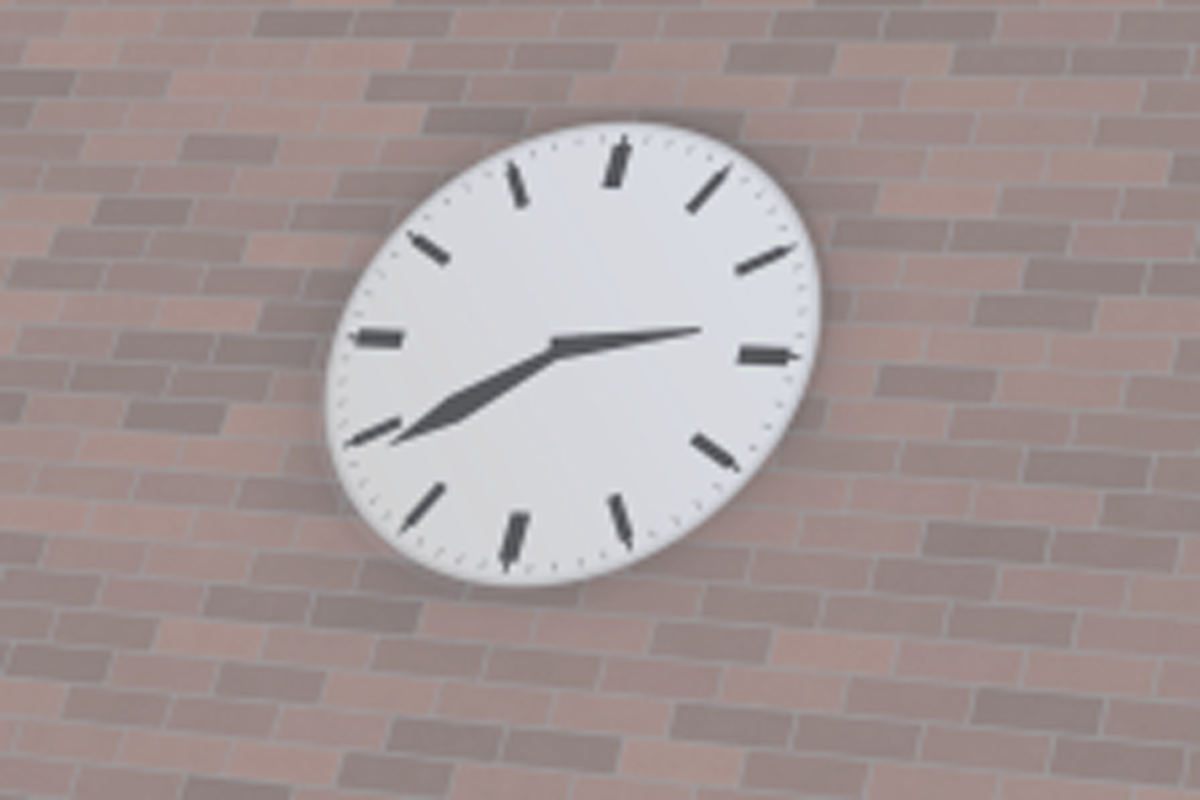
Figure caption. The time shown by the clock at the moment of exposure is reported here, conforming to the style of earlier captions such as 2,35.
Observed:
2,39
